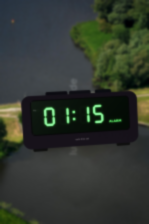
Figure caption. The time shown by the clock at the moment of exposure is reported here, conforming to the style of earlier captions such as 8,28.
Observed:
1,15
